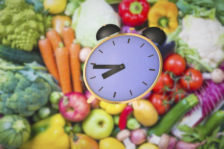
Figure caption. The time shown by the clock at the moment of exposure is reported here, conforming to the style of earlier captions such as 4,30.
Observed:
7,44
